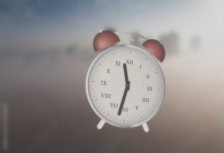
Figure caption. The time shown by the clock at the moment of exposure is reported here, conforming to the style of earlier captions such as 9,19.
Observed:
11,32
